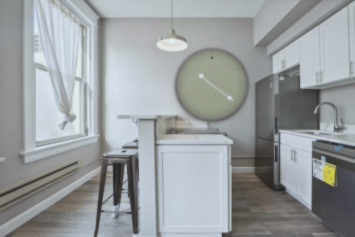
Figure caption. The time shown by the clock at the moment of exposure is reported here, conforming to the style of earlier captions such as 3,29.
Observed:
10,21
